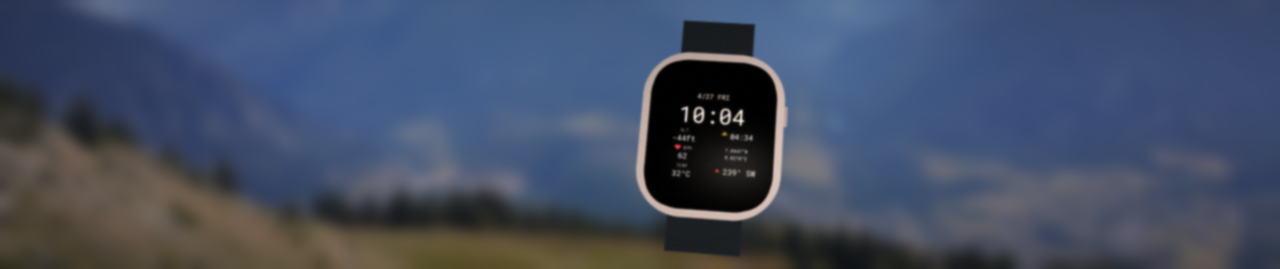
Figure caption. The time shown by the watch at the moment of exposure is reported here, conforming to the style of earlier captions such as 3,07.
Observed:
10,04
